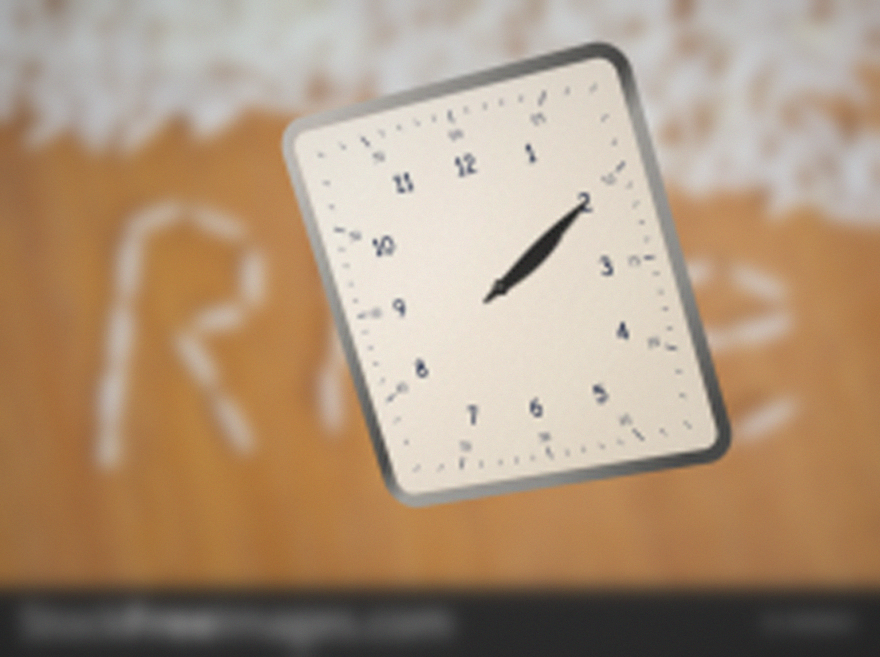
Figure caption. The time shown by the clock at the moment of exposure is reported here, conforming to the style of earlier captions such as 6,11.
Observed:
2,10
